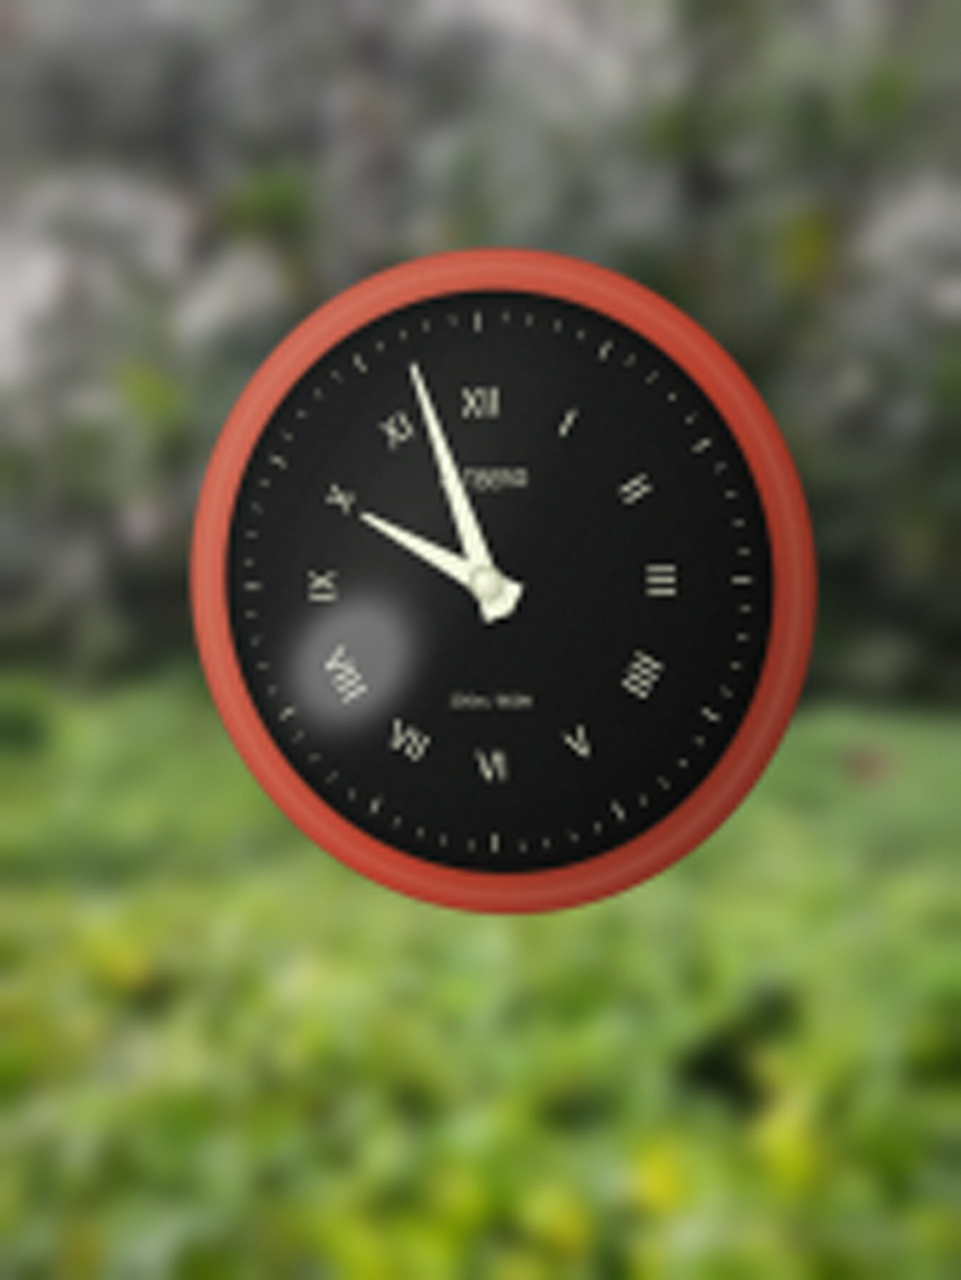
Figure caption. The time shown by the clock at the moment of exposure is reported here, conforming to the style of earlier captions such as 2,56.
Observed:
9,57
